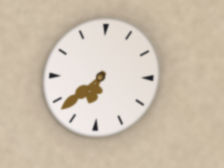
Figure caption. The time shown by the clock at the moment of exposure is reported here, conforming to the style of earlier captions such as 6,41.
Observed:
6,38
